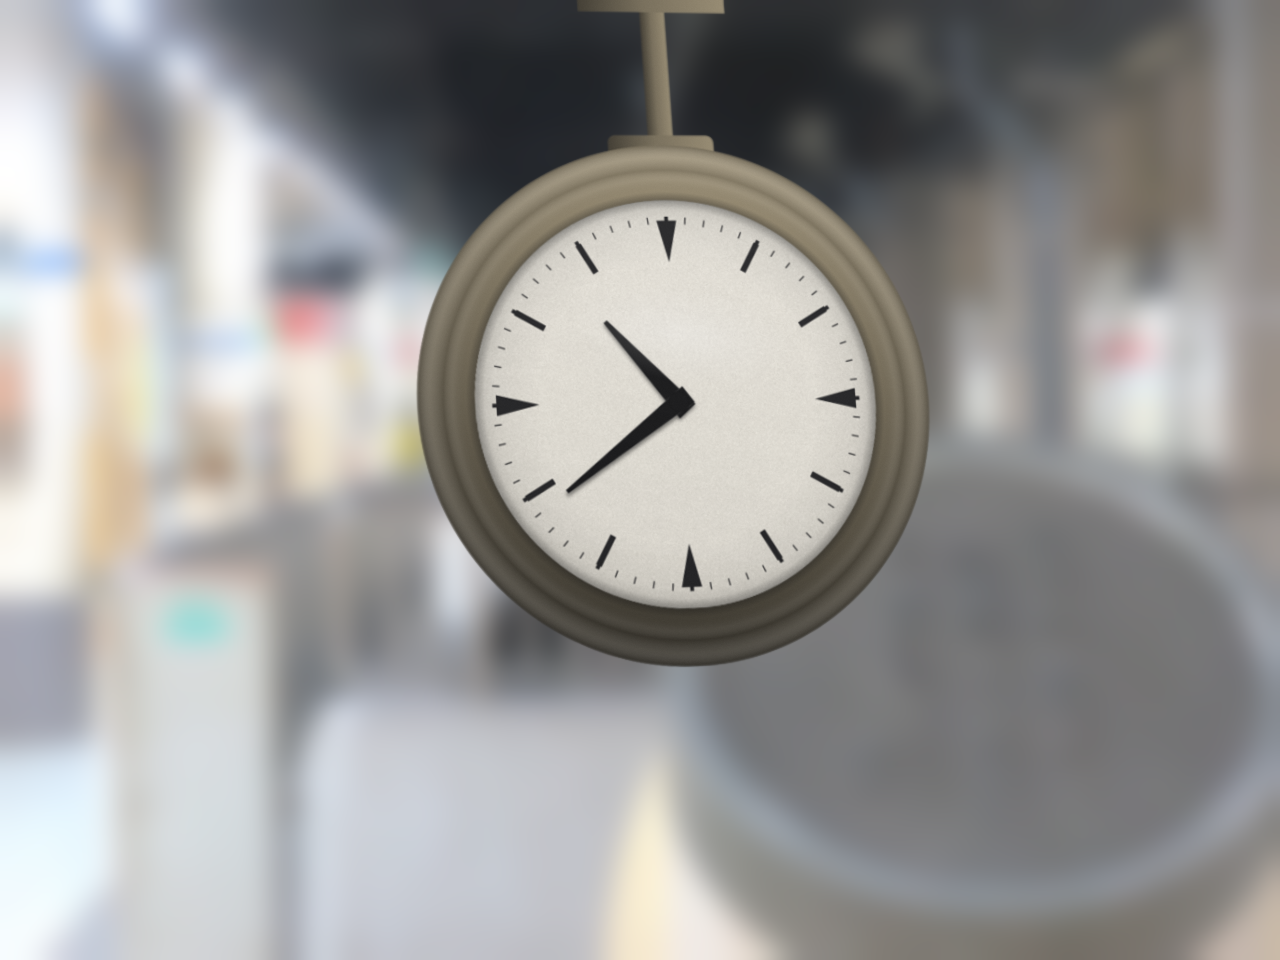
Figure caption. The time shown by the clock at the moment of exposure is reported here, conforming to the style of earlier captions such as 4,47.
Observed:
10,39
